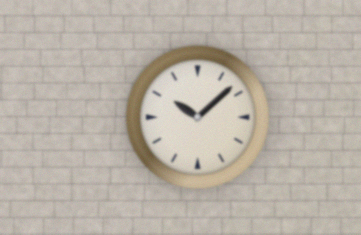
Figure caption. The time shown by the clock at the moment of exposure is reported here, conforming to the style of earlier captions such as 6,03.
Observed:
10,08
